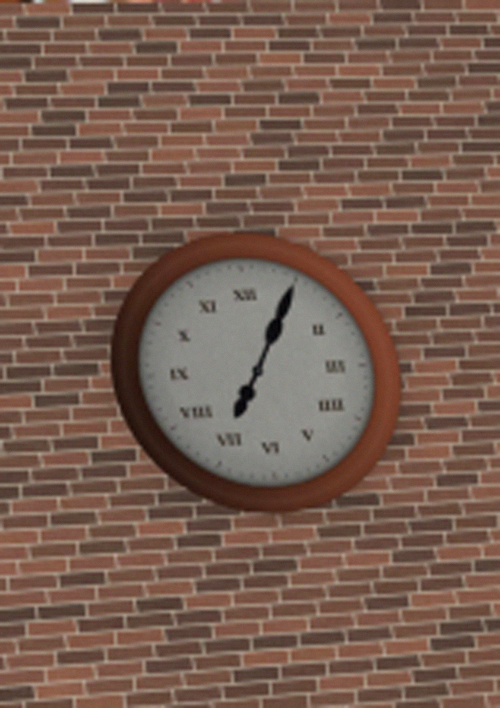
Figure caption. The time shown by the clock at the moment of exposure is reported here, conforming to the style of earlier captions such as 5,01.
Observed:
7,05
